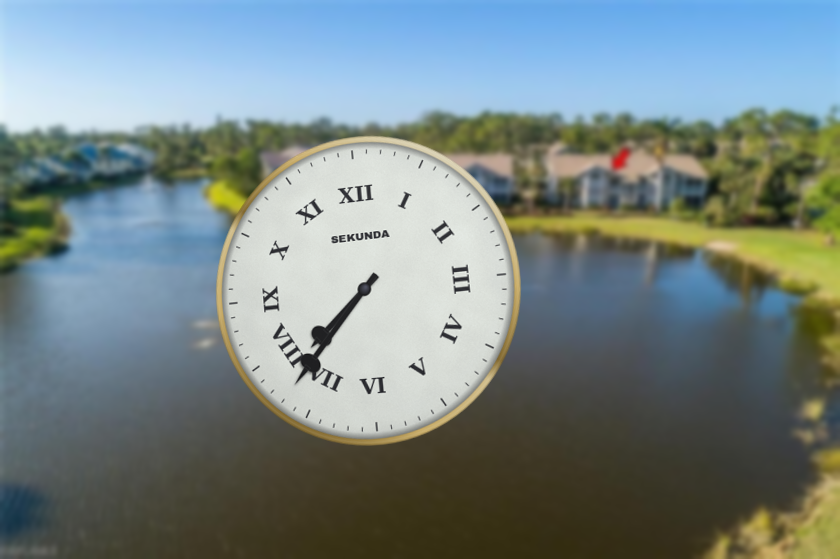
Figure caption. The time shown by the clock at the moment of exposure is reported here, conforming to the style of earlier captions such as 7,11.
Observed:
7,37
